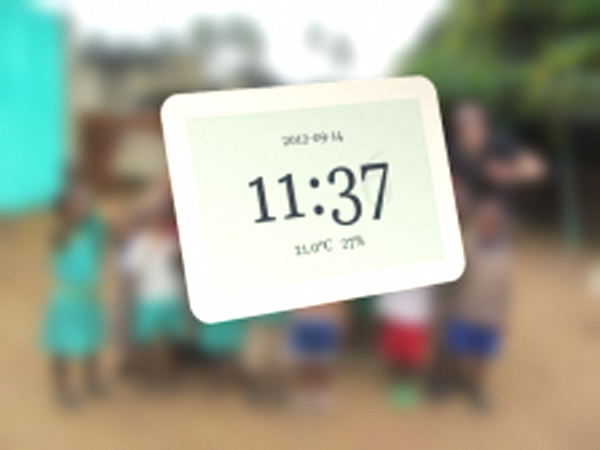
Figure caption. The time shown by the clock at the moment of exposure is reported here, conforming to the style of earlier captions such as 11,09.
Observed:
11,37
